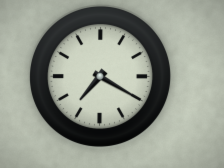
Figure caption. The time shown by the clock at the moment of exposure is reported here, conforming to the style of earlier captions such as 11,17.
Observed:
7,20
